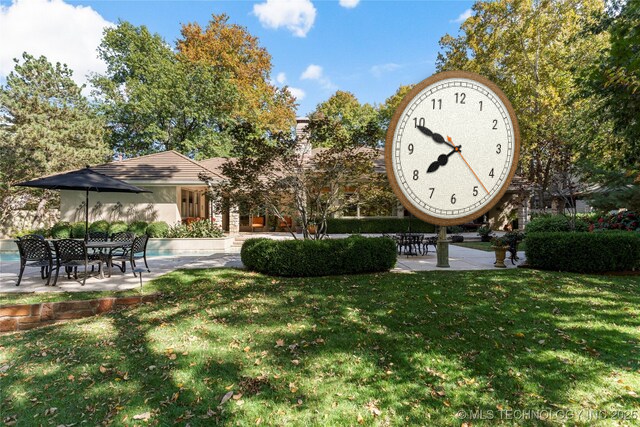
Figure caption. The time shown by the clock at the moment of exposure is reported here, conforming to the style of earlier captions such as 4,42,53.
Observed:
7,49,23
